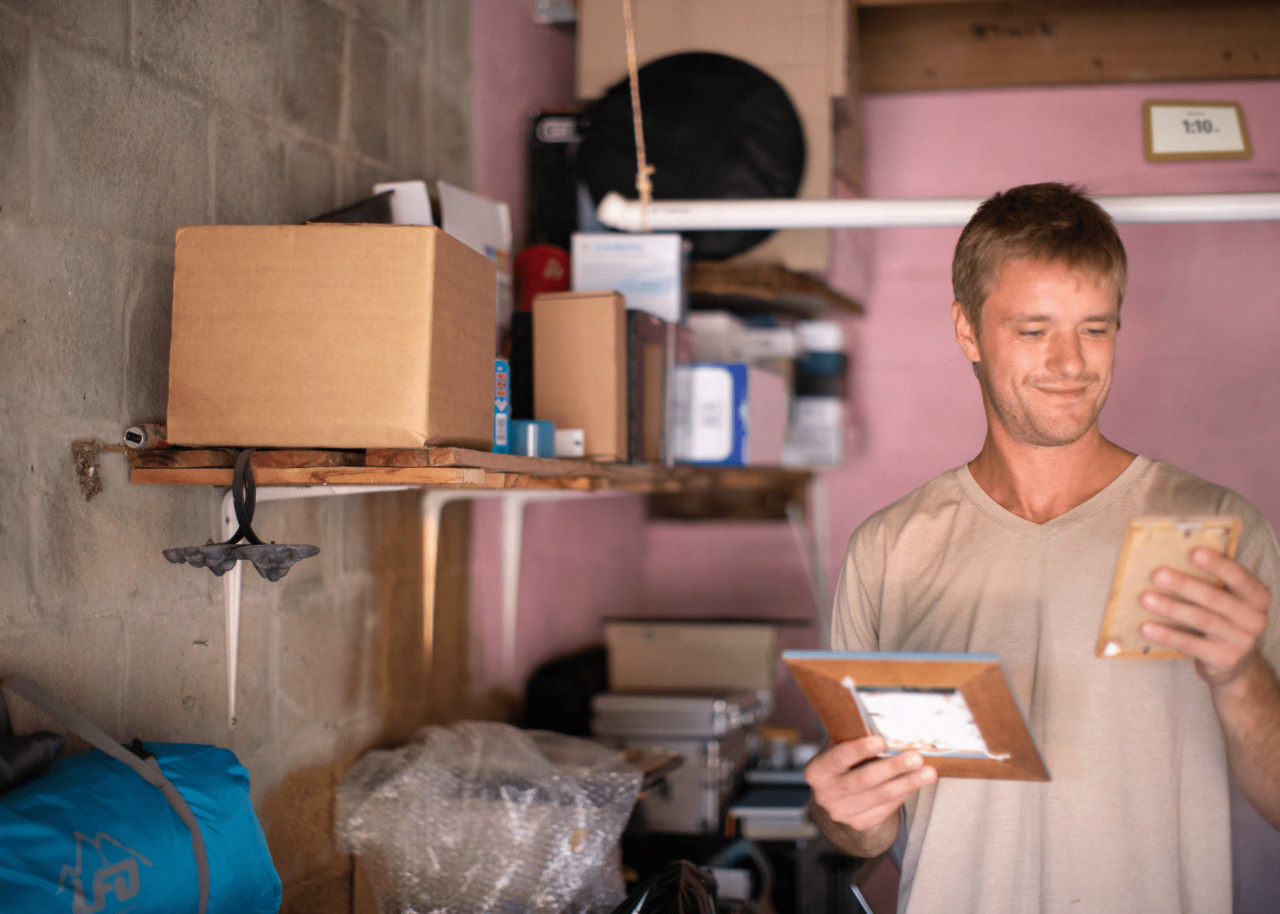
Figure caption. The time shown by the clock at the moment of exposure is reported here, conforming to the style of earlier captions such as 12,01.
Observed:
1,10
